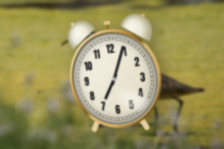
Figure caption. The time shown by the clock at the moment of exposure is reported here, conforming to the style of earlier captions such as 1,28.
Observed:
7,04
